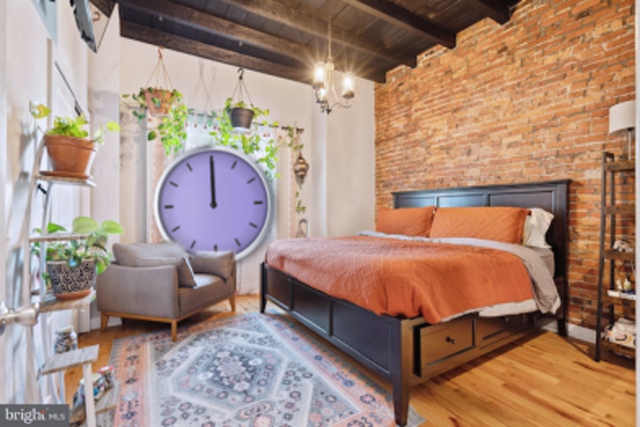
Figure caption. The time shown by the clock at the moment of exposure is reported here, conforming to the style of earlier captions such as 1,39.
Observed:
12,00
